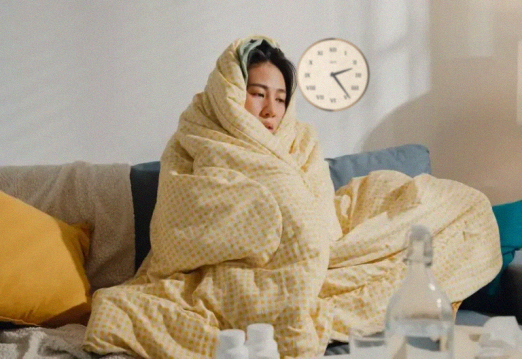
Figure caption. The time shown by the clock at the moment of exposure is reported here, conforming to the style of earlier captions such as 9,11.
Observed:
2,24
